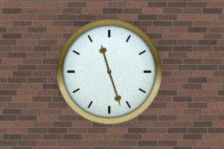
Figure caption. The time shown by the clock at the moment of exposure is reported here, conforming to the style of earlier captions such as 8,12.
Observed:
11,27
